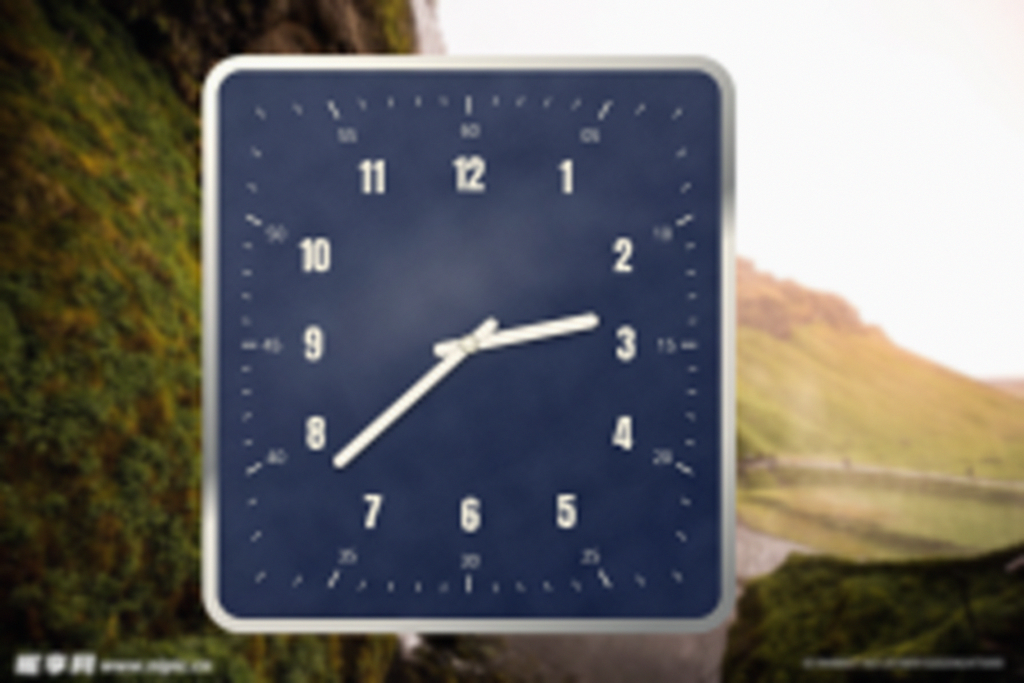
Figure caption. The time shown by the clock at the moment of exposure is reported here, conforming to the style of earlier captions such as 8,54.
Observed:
2,38
